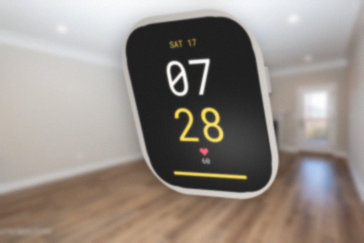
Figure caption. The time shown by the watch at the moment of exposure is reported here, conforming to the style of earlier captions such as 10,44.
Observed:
7,28
